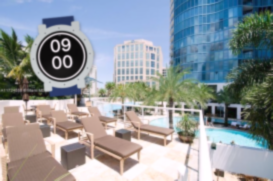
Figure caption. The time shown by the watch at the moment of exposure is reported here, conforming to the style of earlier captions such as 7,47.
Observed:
9,00
